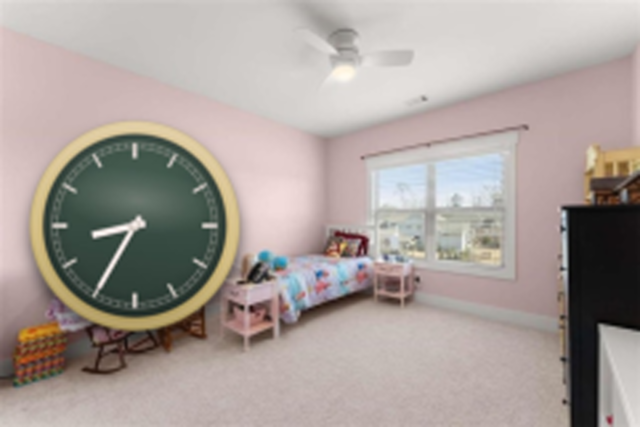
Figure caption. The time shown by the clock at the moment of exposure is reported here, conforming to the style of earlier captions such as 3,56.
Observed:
8,35
